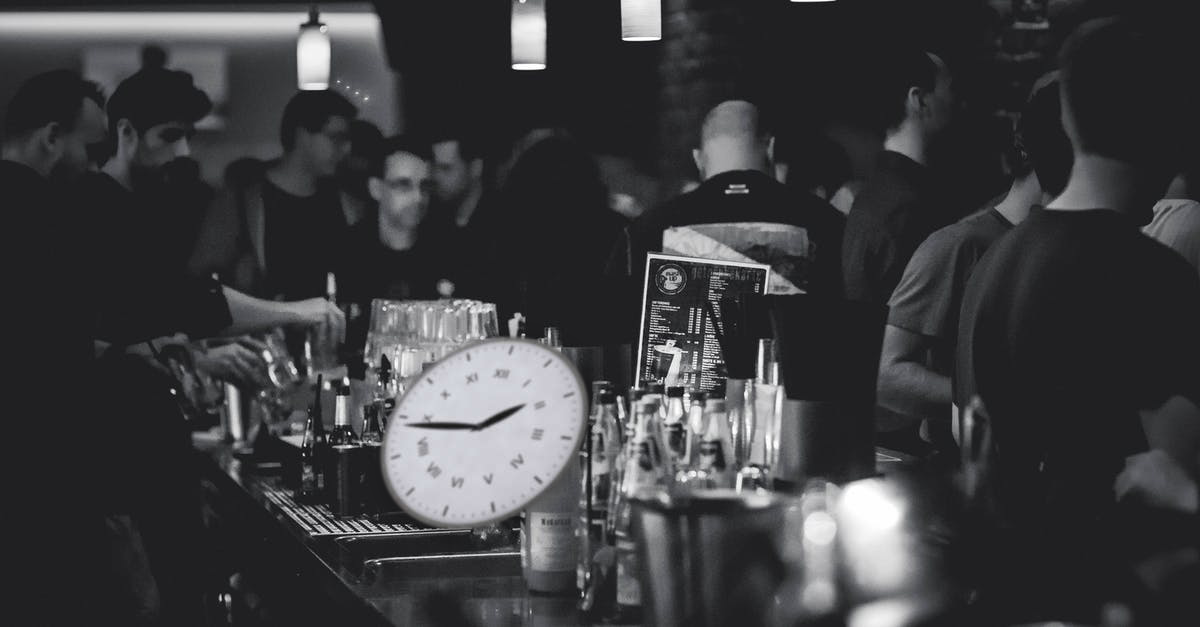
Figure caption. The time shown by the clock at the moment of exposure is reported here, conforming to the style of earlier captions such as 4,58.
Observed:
1,44
